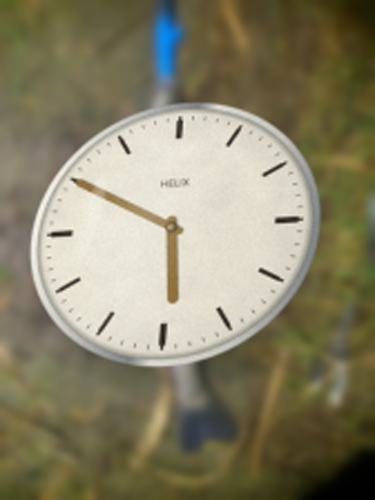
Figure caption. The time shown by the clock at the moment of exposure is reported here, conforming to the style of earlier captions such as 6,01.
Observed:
5,50
